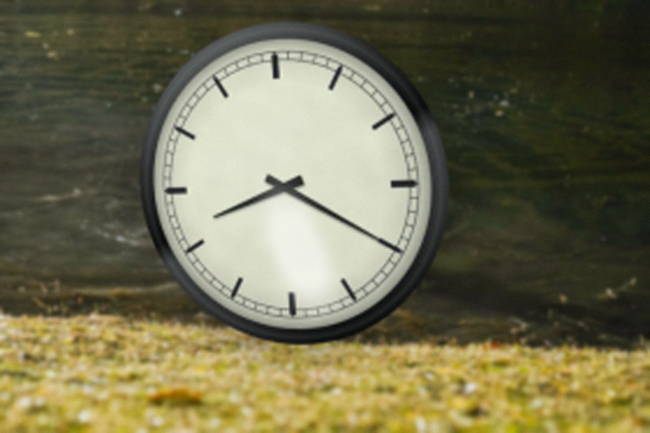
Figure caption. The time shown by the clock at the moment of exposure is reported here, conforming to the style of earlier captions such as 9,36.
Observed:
8,20
